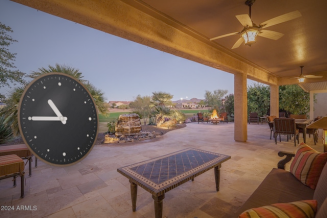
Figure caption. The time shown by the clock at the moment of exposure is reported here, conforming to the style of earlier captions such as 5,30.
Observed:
10,45
